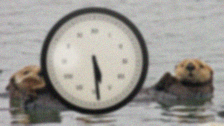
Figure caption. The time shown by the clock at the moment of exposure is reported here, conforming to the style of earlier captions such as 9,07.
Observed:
5,29
